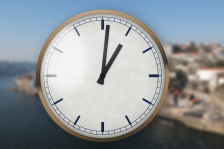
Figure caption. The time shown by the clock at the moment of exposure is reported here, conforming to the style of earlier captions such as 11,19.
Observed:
1,01
